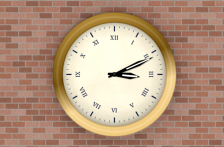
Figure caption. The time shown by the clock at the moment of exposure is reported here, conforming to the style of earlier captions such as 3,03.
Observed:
3,11
